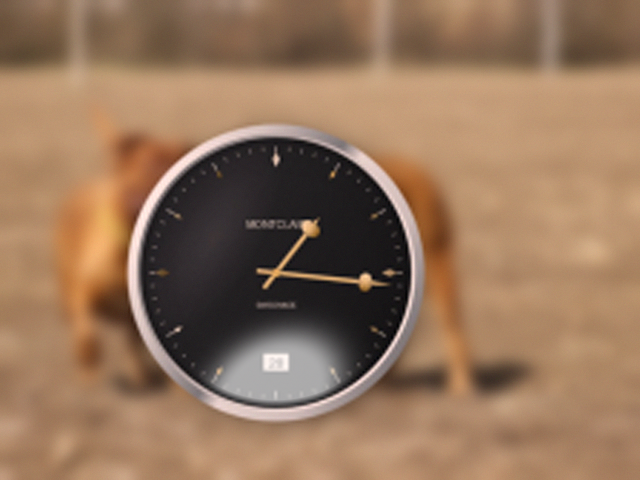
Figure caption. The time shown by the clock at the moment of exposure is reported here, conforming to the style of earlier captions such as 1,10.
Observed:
1,16
